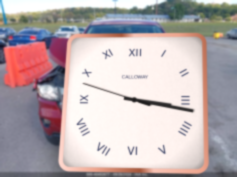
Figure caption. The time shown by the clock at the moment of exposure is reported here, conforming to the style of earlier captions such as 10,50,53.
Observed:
3,16,48
